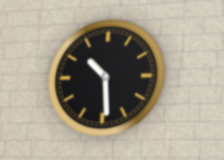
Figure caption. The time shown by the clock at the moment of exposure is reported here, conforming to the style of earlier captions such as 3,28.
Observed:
10,29
